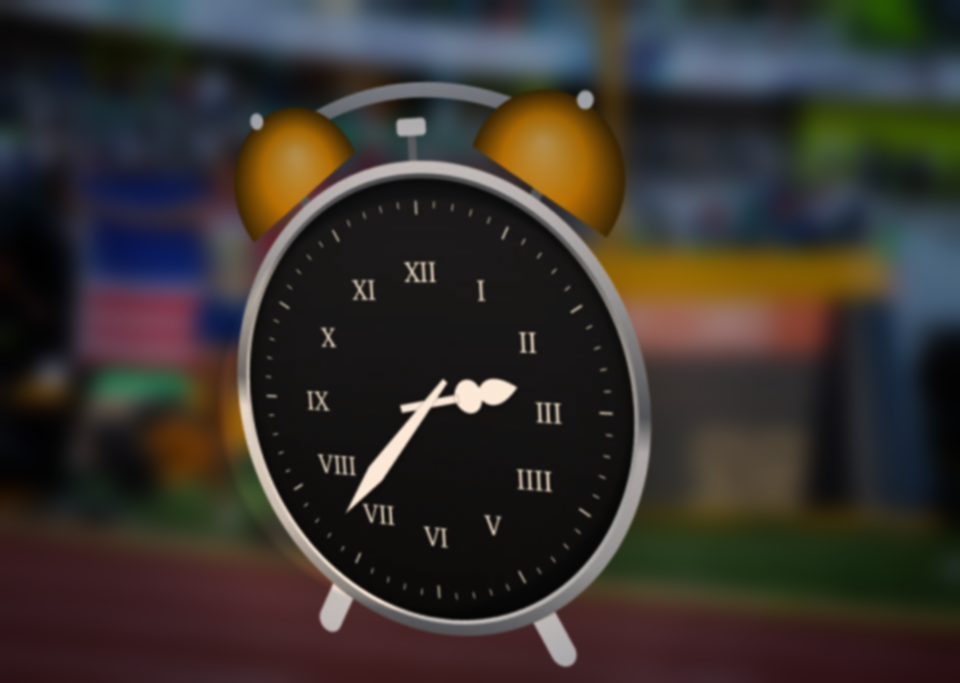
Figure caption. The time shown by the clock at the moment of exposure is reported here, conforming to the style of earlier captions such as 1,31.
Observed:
2,37
